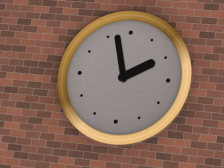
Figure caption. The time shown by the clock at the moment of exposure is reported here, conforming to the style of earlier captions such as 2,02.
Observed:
1,57
